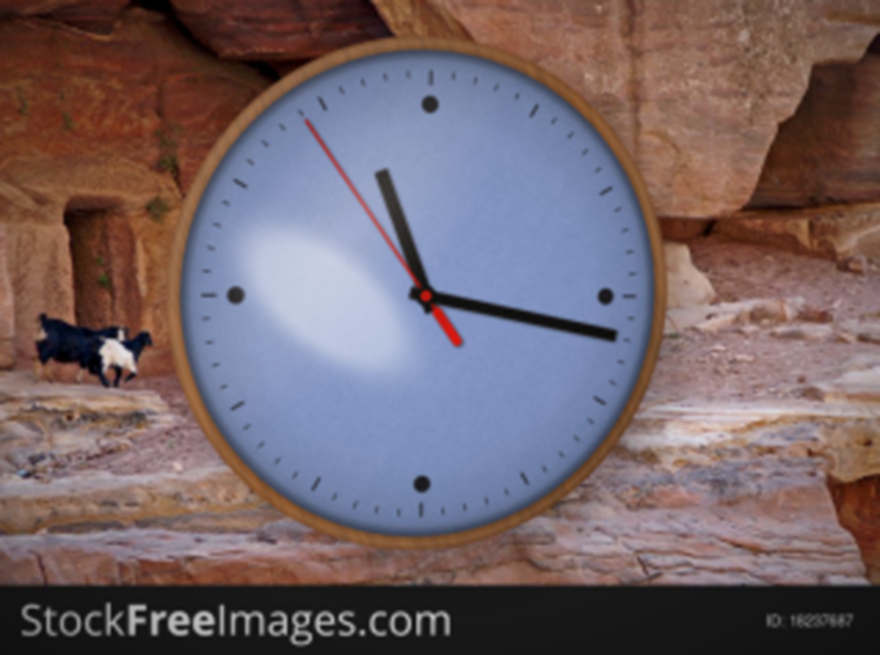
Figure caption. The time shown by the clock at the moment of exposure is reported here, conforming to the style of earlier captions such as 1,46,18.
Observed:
11,16,54
